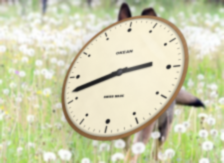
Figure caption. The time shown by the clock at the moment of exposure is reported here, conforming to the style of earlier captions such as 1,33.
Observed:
2,42
